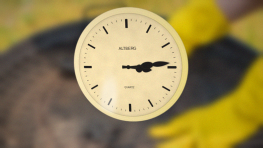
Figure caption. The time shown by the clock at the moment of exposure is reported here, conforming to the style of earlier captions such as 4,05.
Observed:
3,14
